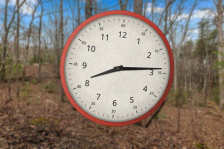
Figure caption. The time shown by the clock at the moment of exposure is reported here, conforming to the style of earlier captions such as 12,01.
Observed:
8,14
